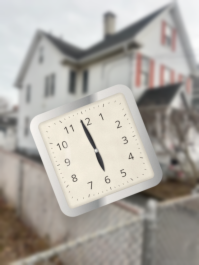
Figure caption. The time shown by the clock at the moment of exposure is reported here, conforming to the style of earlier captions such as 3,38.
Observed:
5,59
